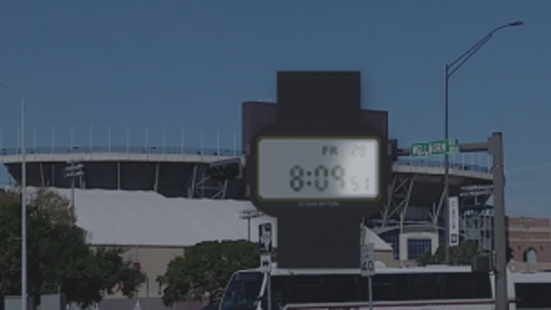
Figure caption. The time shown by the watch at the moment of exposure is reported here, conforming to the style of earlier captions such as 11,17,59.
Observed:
8,09,51
